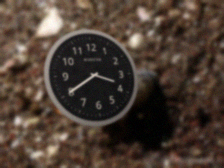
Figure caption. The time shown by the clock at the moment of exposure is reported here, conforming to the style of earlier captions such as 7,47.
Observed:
3,40
